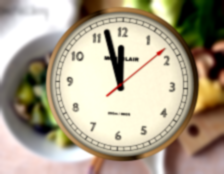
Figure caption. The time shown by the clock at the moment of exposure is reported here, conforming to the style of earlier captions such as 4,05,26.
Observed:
11,57,08
